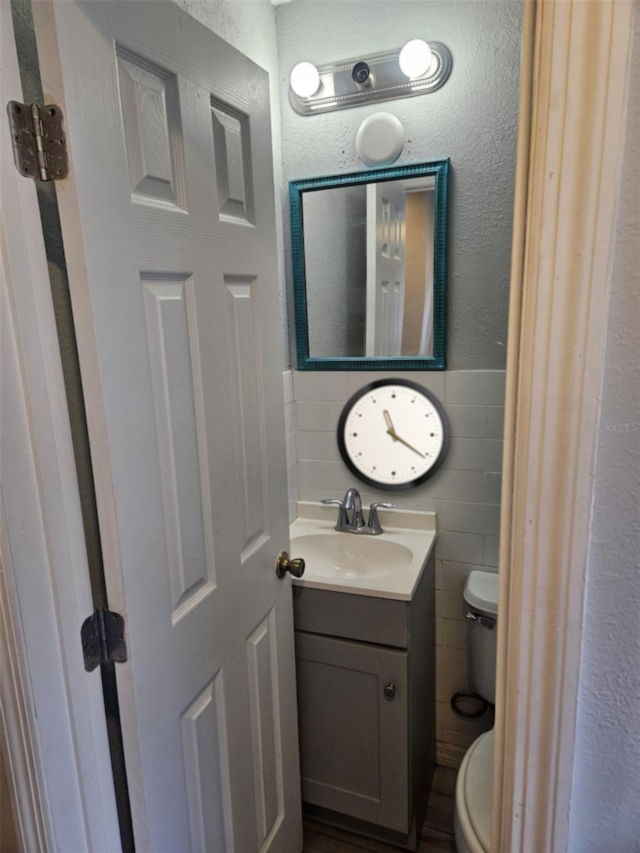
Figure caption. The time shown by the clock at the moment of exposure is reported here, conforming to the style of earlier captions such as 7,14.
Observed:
11,21
